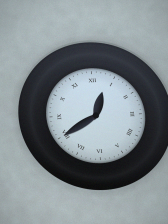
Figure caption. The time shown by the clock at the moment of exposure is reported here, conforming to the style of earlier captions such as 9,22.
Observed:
12,40
